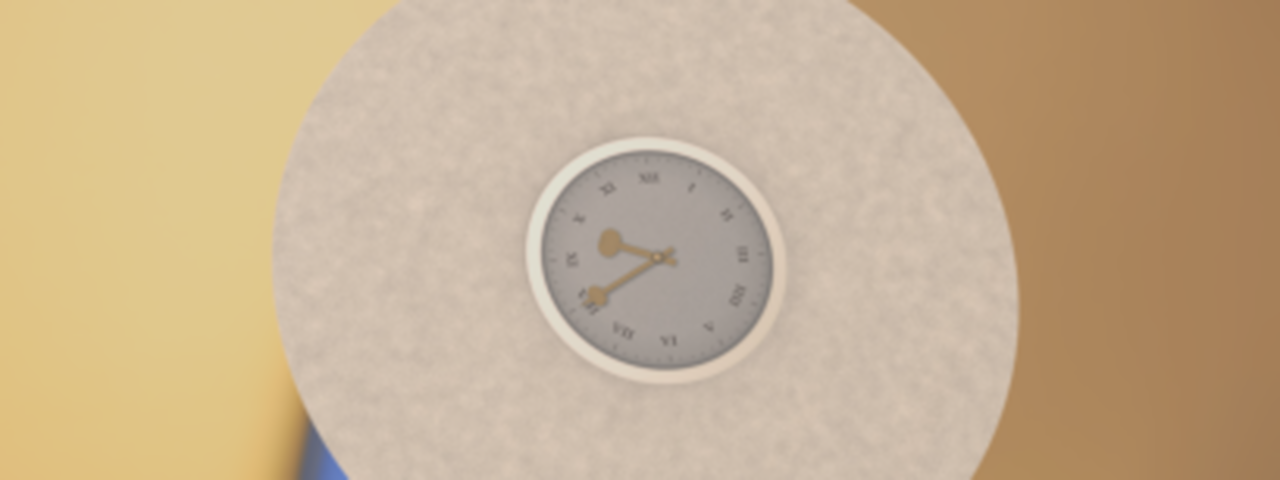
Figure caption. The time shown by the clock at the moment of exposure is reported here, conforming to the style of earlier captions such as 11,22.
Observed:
9,40
